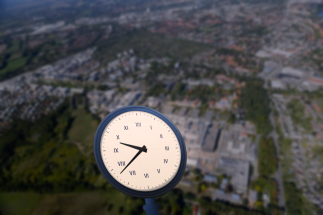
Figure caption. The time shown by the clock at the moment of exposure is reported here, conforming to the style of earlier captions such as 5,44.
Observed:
9,38
